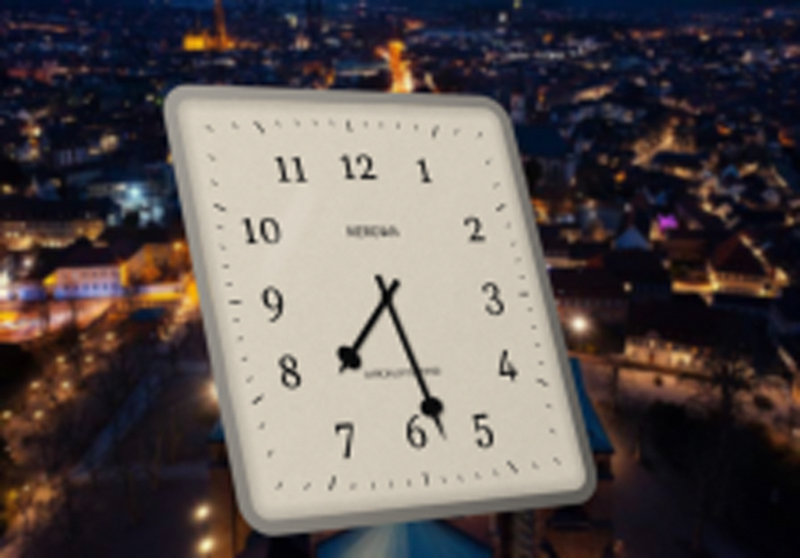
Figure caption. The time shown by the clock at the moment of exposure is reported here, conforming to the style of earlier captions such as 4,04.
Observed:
7,28
